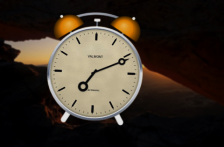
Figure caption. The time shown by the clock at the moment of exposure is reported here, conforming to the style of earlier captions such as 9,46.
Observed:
7,11
